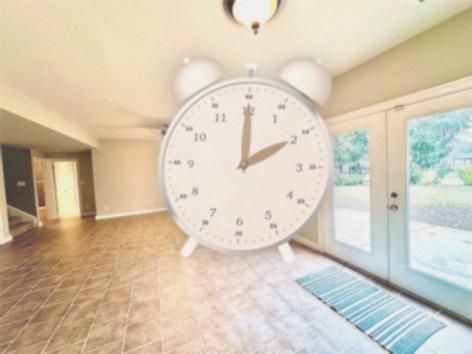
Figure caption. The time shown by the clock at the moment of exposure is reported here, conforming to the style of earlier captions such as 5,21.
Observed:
2,00
